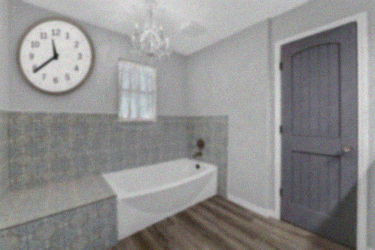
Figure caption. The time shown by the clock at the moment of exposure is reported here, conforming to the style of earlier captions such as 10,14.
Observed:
11,39
